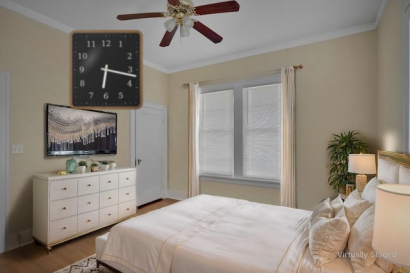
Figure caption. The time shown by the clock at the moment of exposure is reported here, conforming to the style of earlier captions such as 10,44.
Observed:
6,17
